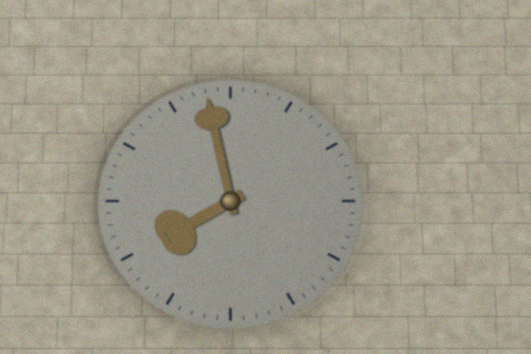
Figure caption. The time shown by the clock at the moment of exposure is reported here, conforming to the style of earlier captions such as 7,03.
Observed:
7,58
